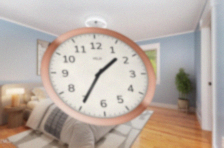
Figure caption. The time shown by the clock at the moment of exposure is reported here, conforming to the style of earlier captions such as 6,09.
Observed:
1,35
